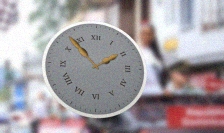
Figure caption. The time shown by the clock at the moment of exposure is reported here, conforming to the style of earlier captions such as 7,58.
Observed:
1,53
